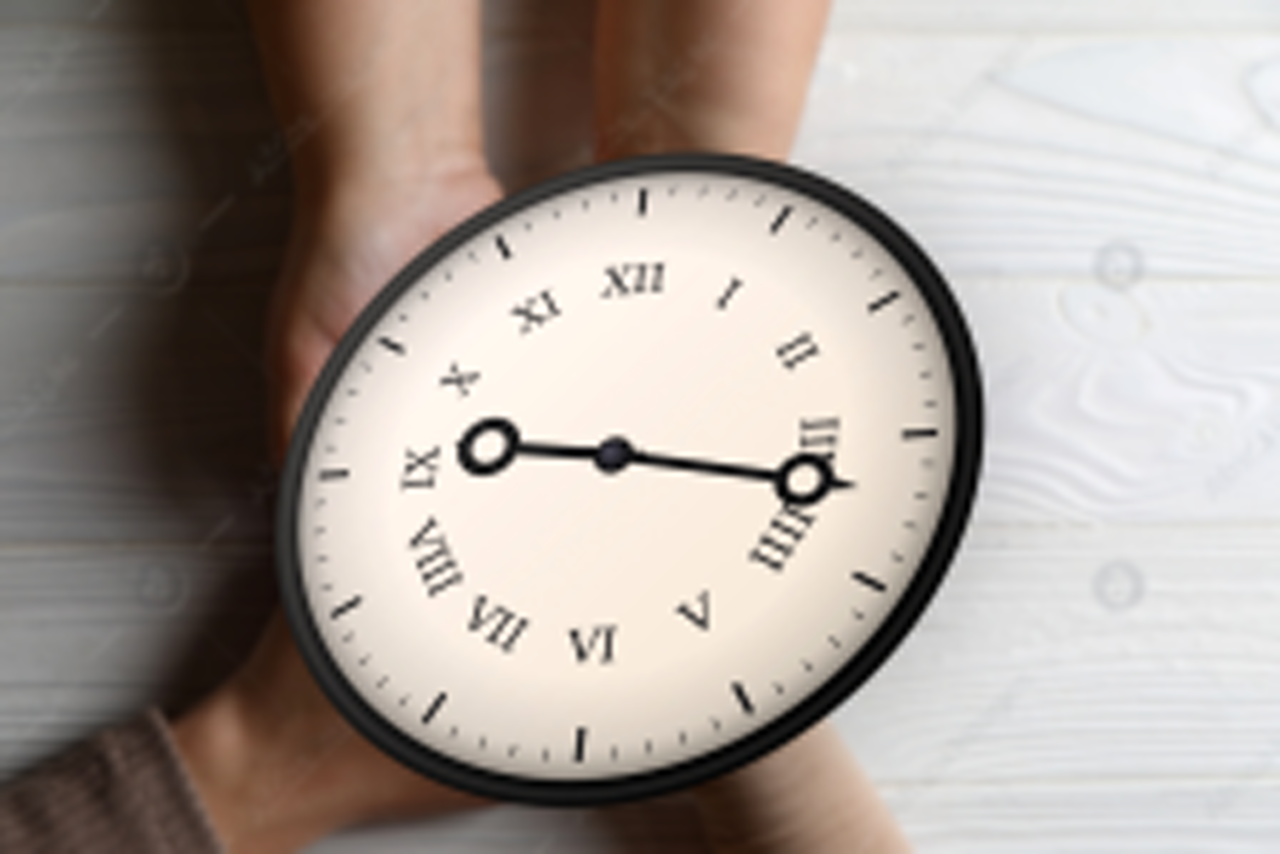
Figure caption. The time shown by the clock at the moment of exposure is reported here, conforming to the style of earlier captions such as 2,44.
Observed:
9,17
